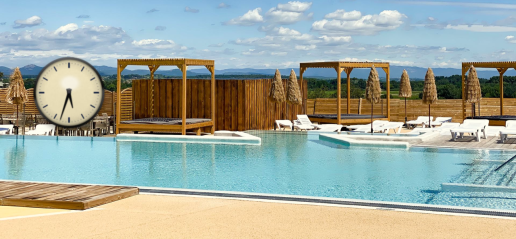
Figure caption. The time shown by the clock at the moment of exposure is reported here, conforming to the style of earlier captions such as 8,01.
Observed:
5,33
